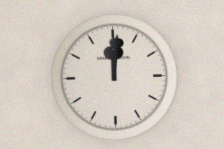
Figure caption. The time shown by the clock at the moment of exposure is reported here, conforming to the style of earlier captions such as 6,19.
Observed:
12,01
